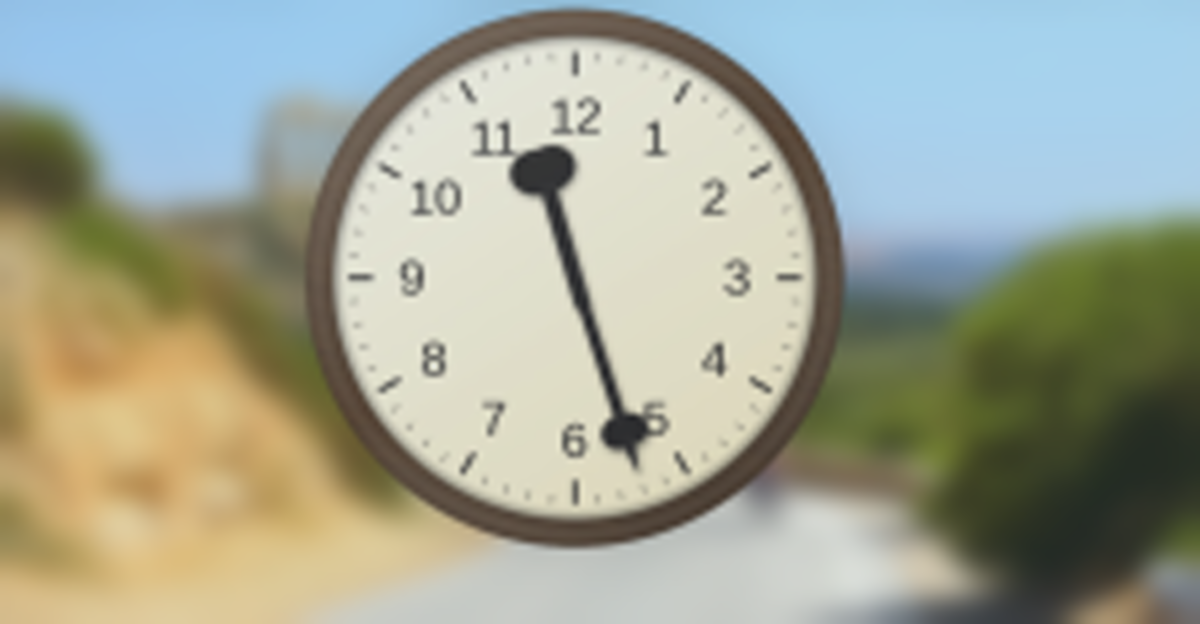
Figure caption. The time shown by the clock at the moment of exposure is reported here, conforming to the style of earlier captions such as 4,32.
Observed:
11,27
